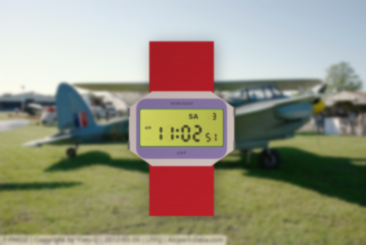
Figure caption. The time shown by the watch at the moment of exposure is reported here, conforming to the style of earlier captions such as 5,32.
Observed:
11,02
